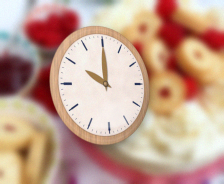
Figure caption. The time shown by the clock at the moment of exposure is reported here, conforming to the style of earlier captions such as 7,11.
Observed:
10,00
